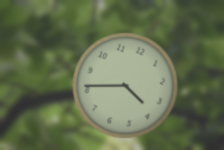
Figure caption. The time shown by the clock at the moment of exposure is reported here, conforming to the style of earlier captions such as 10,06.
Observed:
3,41
